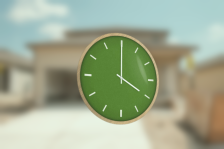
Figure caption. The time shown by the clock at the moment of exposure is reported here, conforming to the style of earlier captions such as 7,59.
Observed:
4,00
